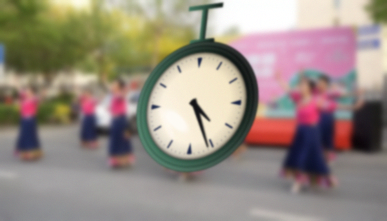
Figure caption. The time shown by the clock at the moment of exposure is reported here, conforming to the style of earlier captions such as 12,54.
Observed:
4,26
